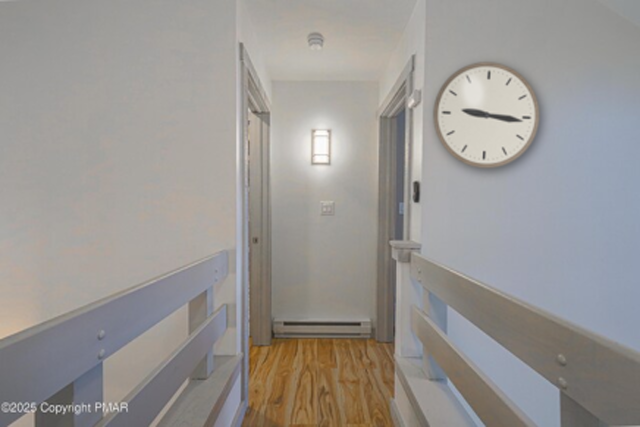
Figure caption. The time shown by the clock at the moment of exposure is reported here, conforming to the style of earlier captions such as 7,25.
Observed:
9,16
